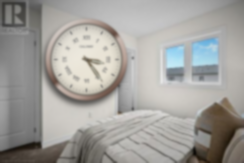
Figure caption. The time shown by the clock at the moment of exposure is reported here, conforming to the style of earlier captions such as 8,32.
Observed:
3,24
